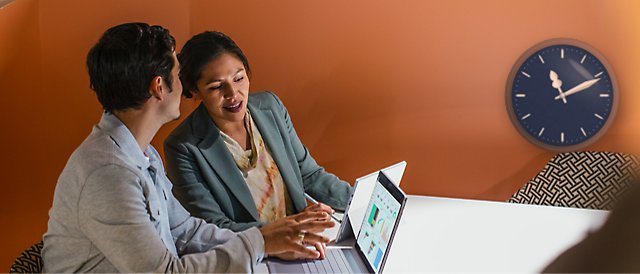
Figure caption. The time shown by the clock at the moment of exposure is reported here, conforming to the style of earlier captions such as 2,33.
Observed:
11,11
